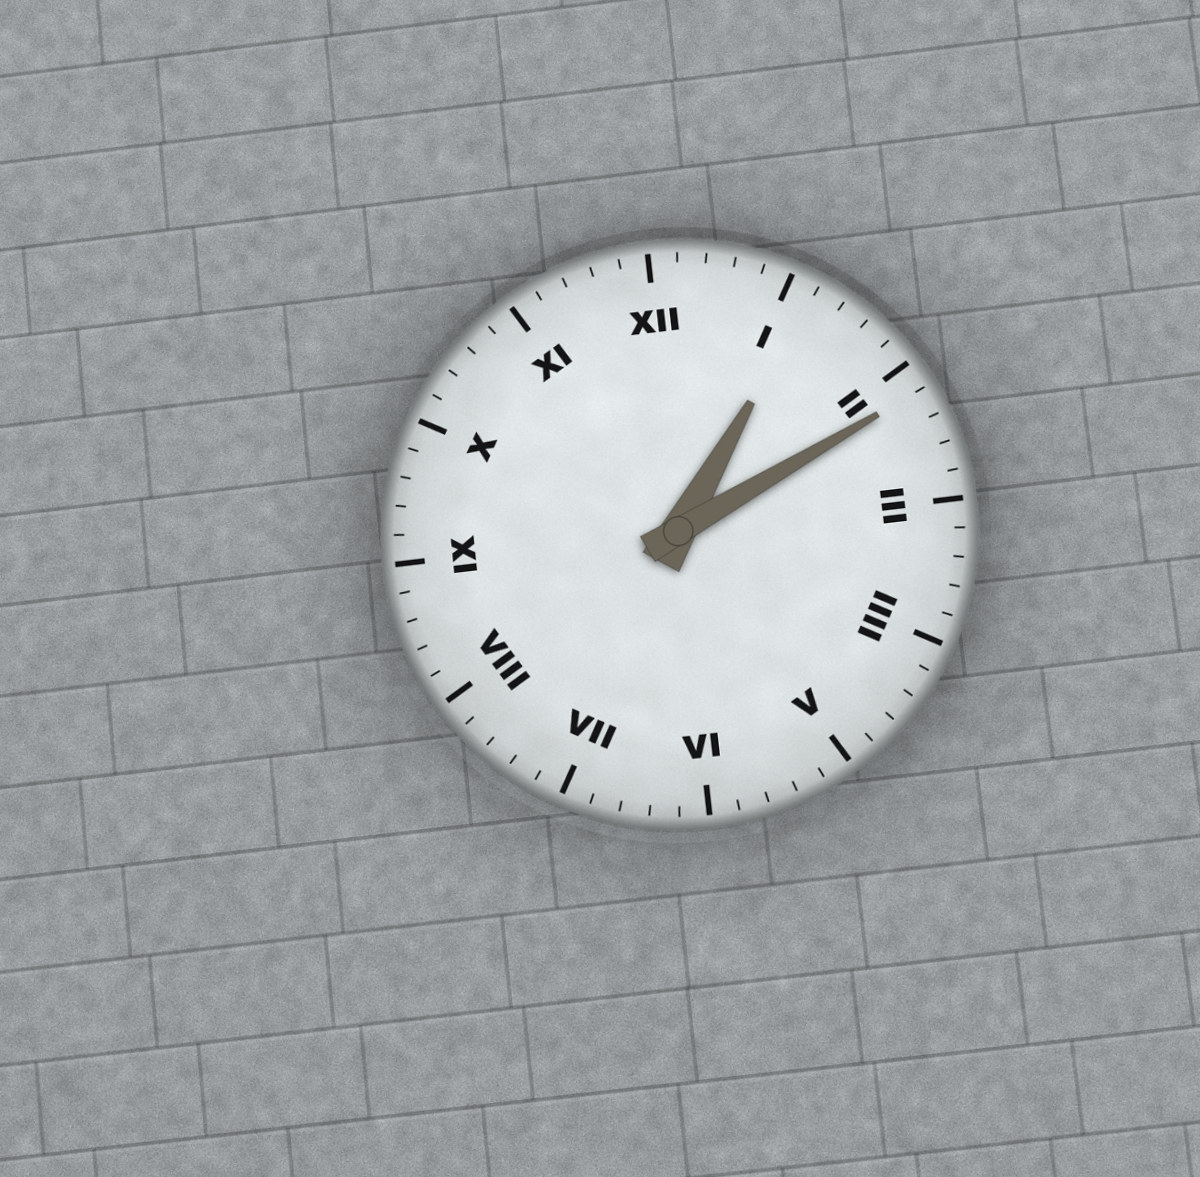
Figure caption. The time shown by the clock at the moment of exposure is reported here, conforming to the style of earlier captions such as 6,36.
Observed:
1,11
